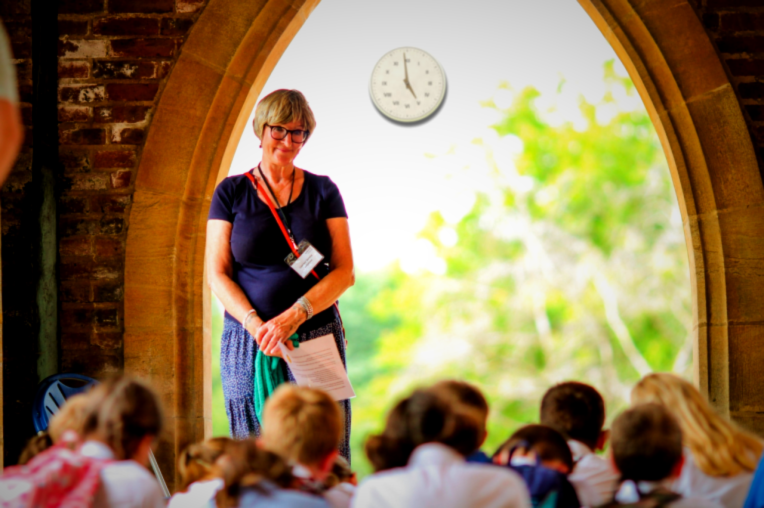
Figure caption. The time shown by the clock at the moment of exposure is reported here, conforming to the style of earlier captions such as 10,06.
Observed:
4,59
